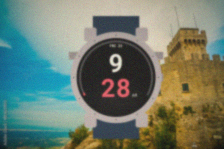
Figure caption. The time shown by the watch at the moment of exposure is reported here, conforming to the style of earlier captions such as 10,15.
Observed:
9,28
